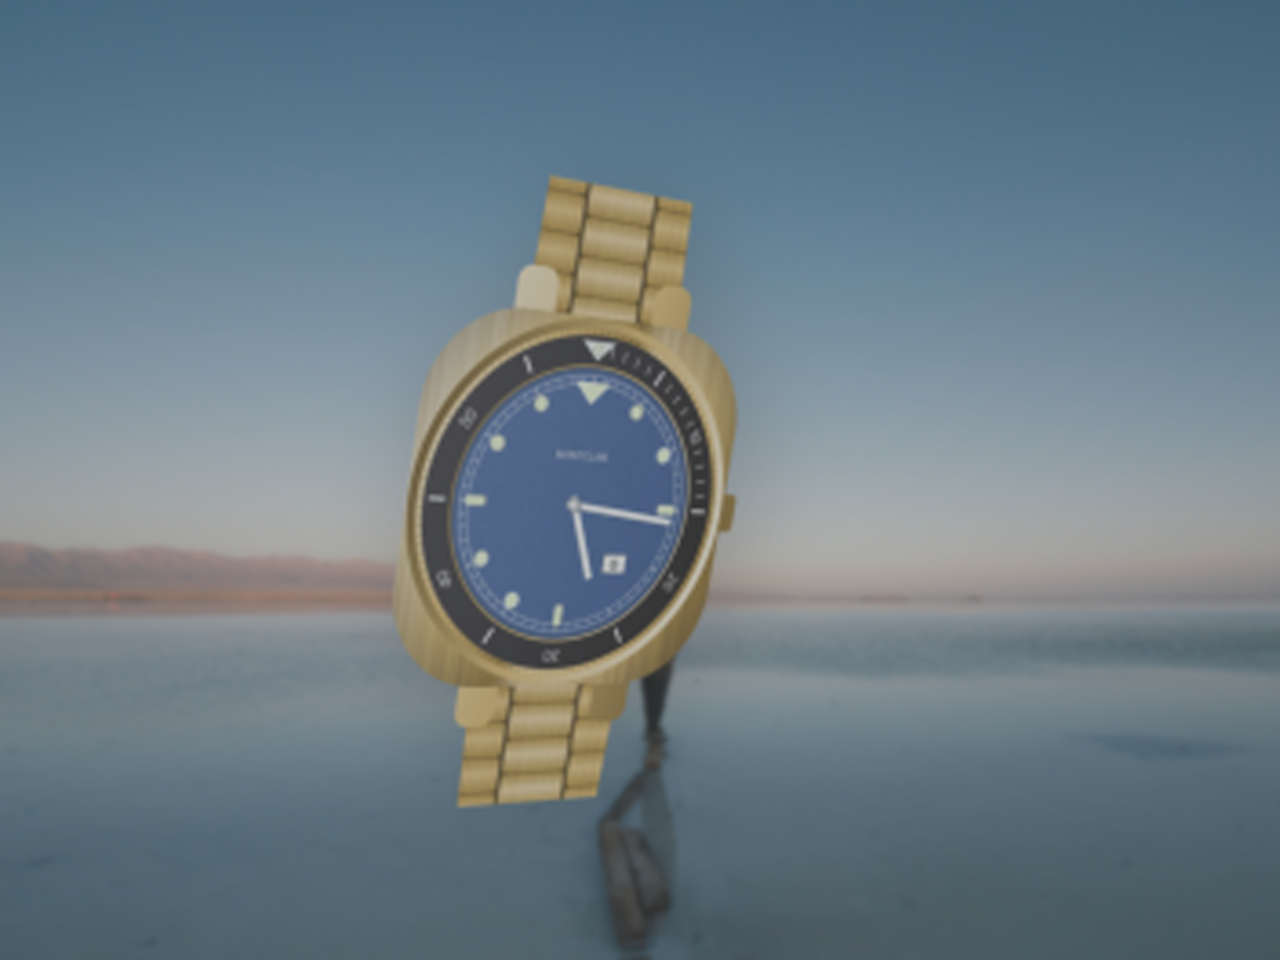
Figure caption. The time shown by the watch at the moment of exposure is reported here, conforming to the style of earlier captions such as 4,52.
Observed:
5,16
